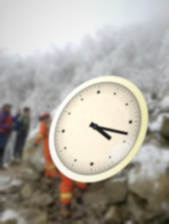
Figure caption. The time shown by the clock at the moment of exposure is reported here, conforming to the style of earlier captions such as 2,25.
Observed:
4,18
